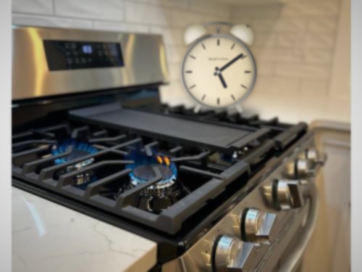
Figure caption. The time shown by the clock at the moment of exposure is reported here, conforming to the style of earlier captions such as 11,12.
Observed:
5,09
